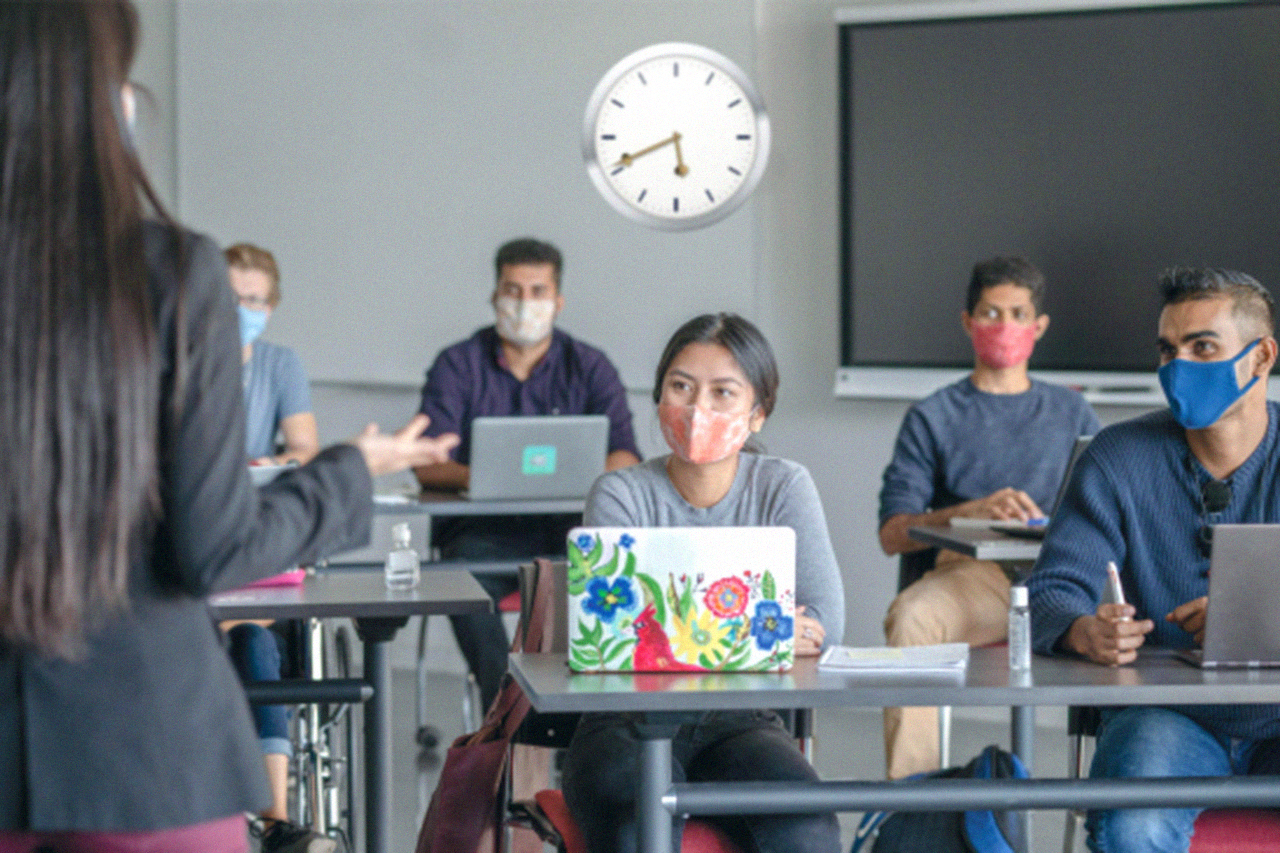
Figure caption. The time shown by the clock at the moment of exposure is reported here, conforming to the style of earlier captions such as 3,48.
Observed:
5,41
